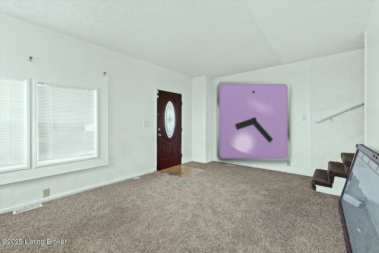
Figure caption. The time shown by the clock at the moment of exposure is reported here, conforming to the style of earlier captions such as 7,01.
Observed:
8,23
